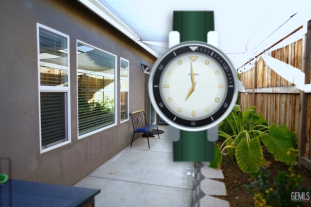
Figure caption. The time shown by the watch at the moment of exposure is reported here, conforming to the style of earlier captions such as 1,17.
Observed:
6,59
